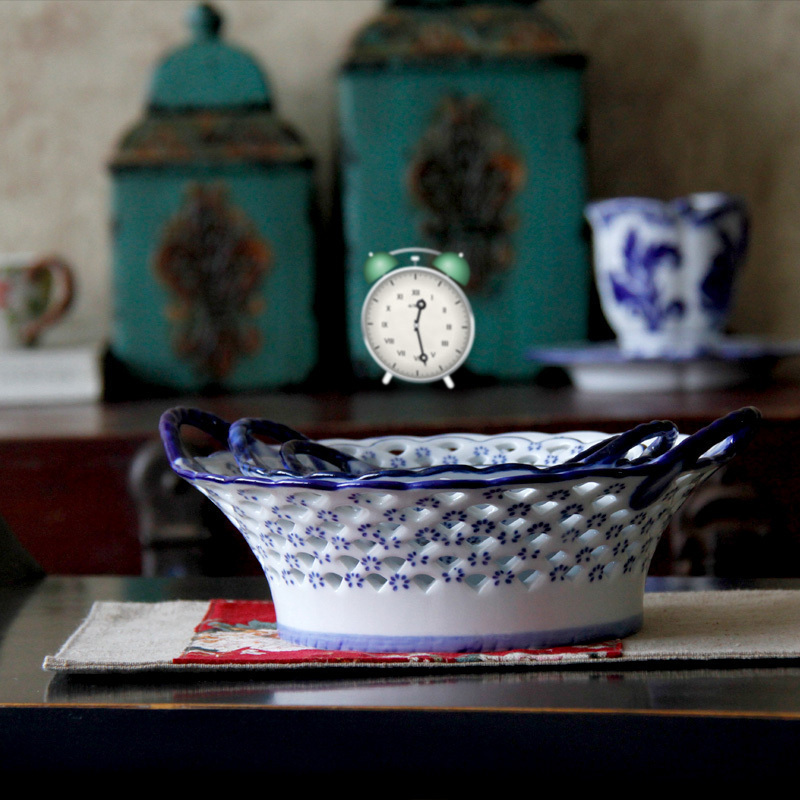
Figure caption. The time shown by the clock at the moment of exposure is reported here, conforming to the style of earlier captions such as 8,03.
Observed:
12,28
